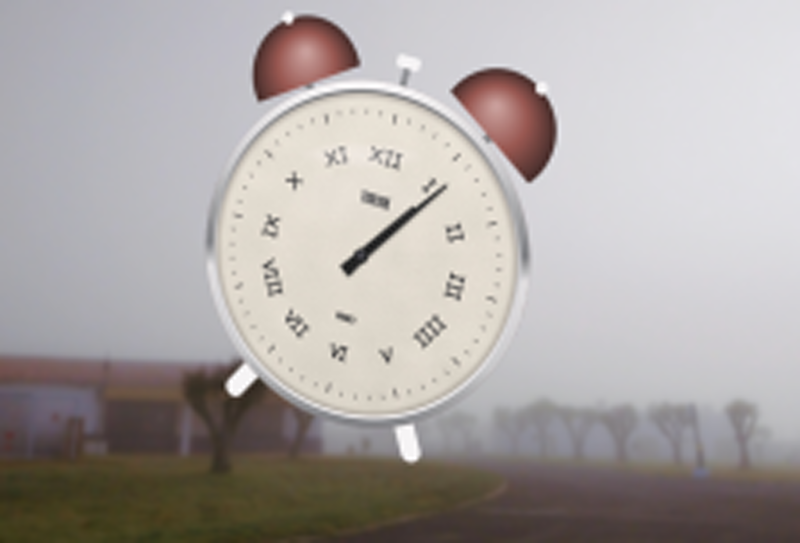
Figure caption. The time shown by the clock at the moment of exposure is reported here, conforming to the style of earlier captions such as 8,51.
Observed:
1,06
